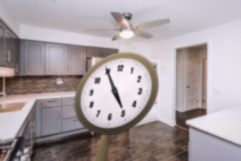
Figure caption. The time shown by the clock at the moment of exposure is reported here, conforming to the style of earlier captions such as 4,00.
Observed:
4,55
